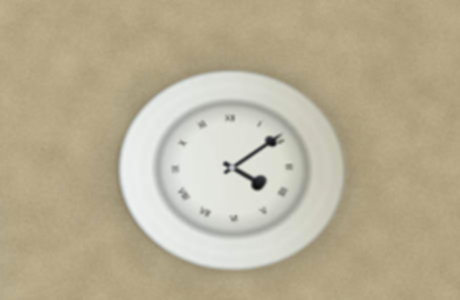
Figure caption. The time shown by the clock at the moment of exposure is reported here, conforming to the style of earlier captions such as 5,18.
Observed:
4,09
